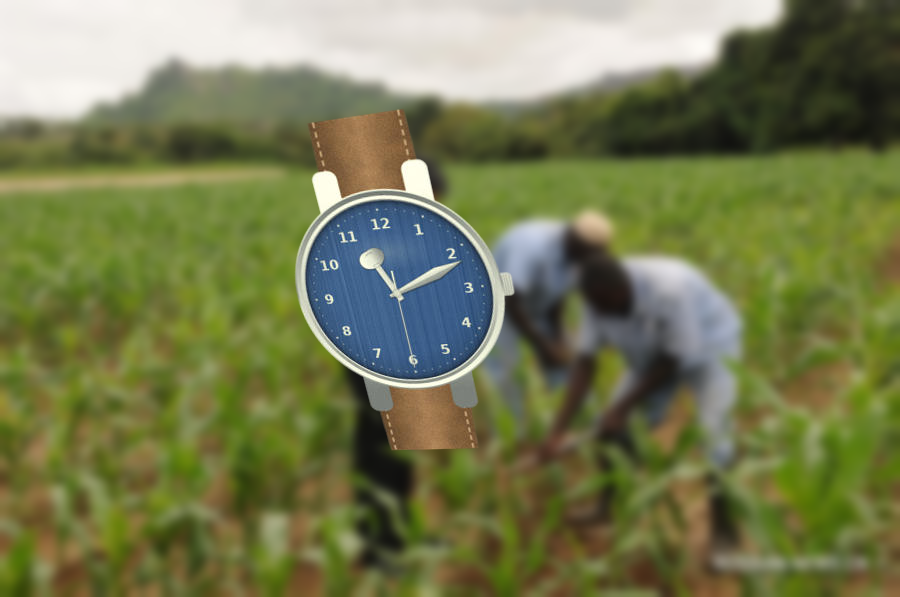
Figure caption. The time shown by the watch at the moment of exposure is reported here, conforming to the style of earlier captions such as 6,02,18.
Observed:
11,11,30
